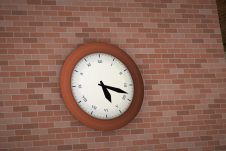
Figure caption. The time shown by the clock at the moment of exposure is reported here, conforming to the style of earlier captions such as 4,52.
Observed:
5,18
